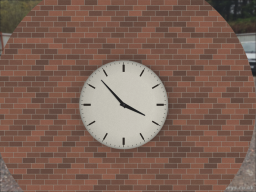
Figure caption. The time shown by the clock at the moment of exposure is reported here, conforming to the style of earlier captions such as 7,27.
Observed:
3,53
